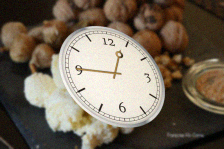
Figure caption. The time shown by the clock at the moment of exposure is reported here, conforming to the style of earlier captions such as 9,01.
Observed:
12,45
